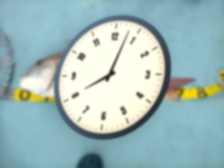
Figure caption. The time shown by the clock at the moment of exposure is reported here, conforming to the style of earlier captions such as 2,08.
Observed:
8,03
